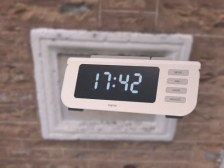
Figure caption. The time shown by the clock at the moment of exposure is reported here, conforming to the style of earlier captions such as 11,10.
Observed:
17,42
